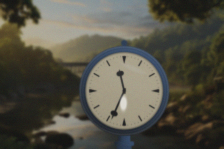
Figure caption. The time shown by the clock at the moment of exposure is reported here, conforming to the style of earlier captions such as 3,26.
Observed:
11,34
